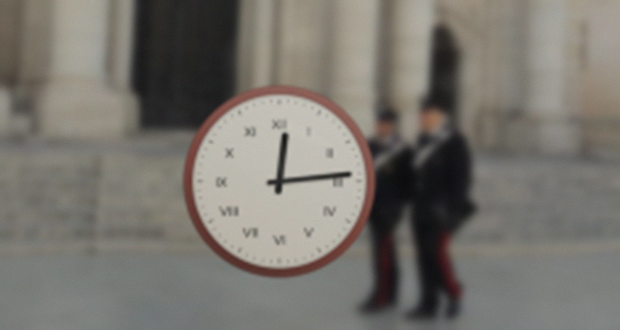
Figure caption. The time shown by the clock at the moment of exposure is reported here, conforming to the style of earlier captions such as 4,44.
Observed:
12,14
